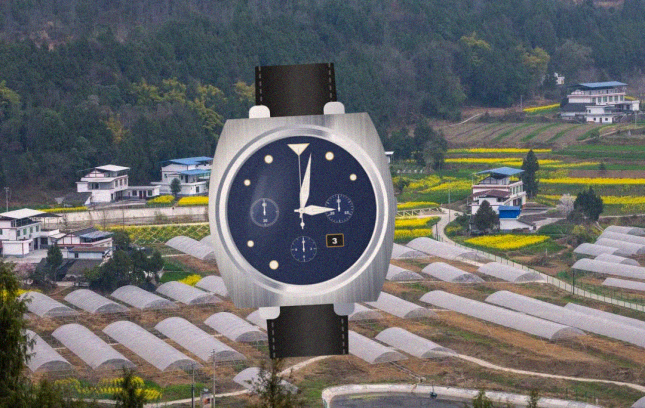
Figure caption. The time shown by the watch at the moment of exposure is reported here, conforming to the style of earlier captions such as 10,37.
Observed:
3,02
